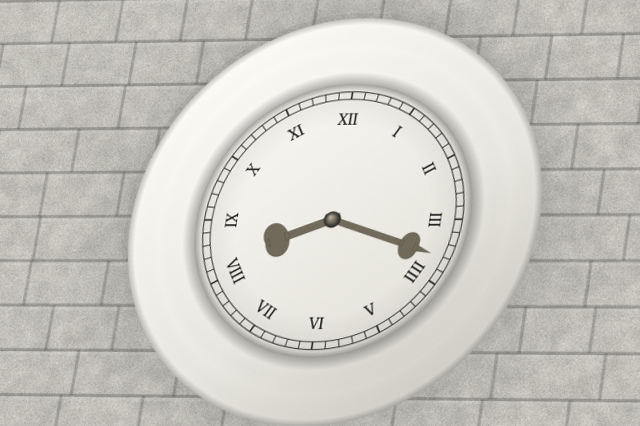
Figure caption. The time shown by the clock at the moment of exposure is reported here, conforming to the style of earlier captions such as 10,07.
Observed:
8,18
